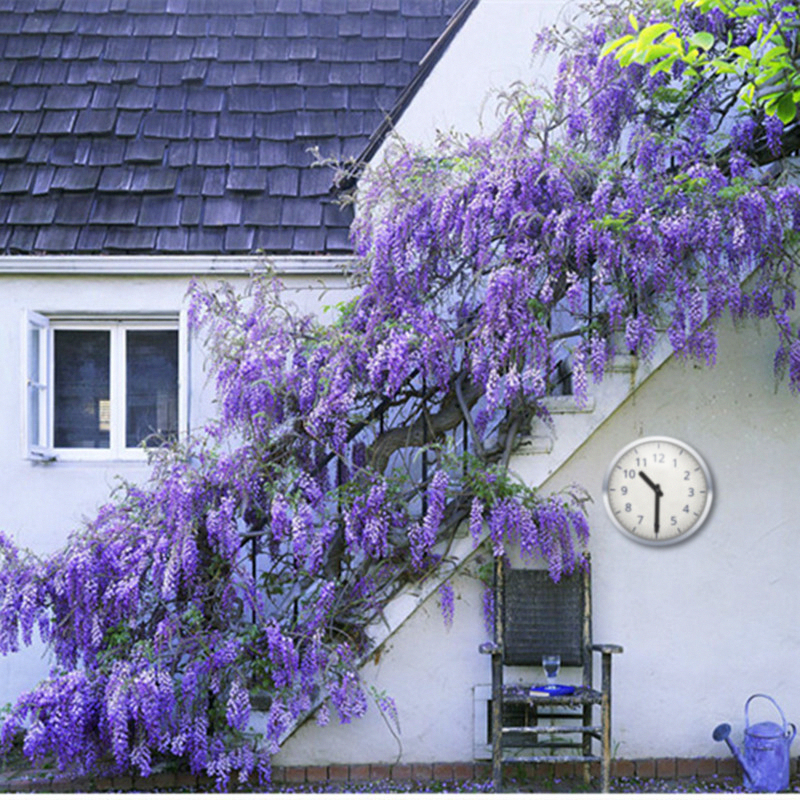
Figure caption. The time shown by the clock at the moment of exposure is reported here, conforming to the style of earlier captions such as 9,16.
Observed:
10,30
